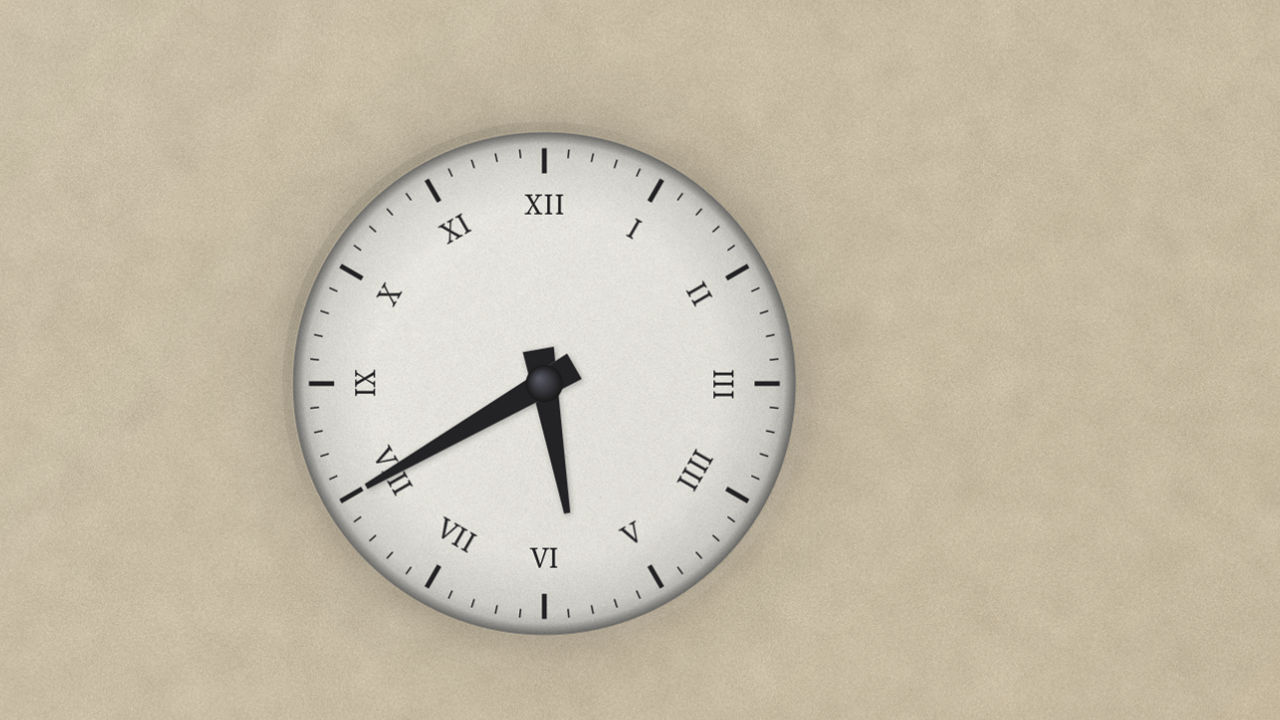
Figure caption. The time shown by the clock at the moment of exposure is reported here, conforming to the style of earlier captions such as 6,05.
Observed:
5,40
